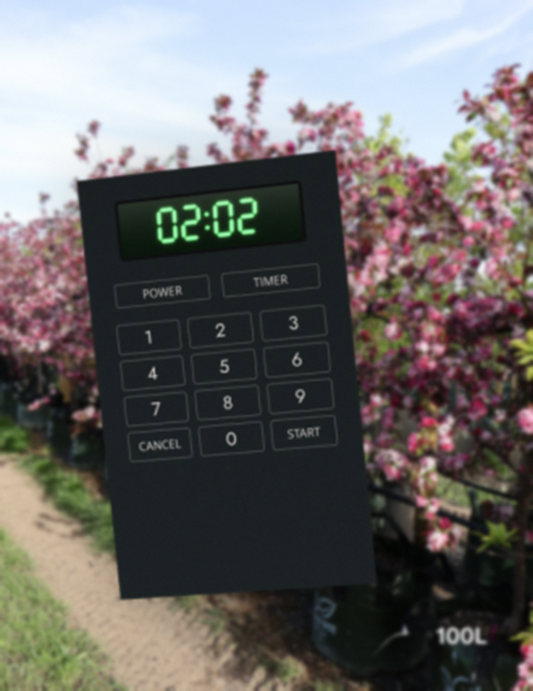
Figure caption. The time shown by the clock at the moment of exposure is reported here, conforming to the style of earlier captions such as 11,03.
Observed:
2,02
